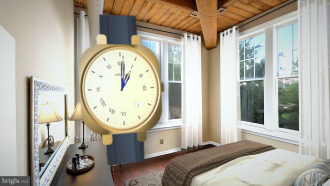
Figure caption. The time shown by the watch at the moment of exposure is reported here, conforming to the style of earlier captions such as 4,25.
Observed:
1,01
